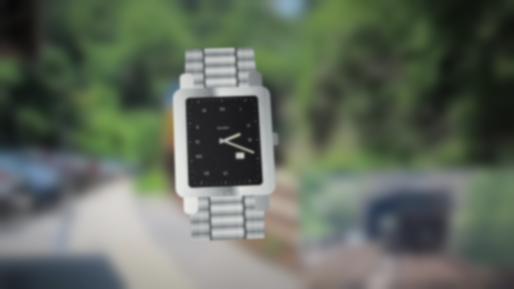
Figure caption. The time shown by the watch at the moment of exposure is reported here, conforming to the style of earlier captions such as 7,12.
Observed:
2,19
